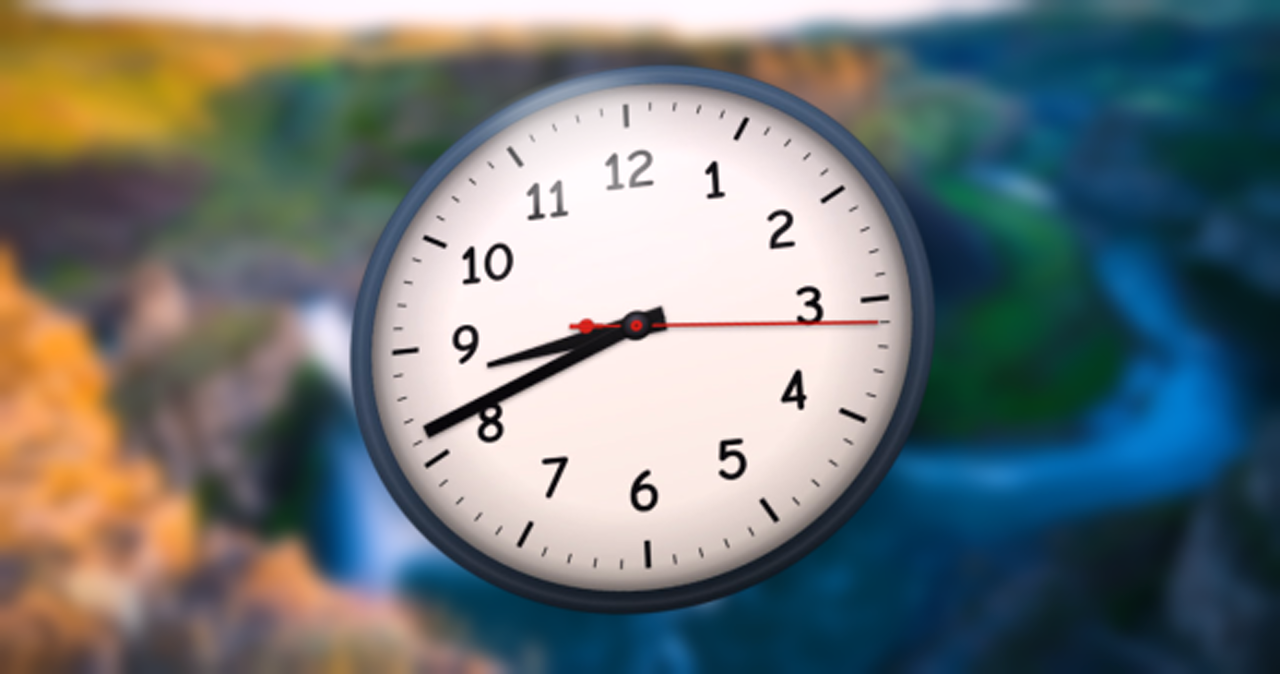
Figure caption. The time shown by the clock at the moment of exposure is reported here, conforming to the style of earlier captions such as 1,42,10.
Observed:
8,41,16
